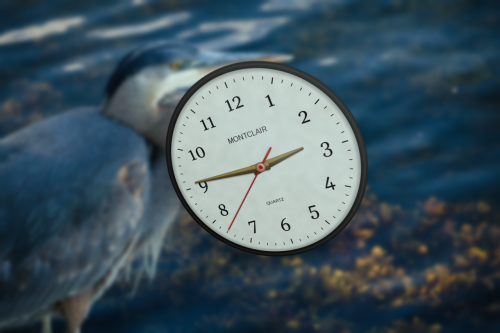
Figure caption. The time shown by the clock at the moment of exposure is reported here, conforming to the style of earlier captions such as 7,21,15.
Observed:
2,45,38
